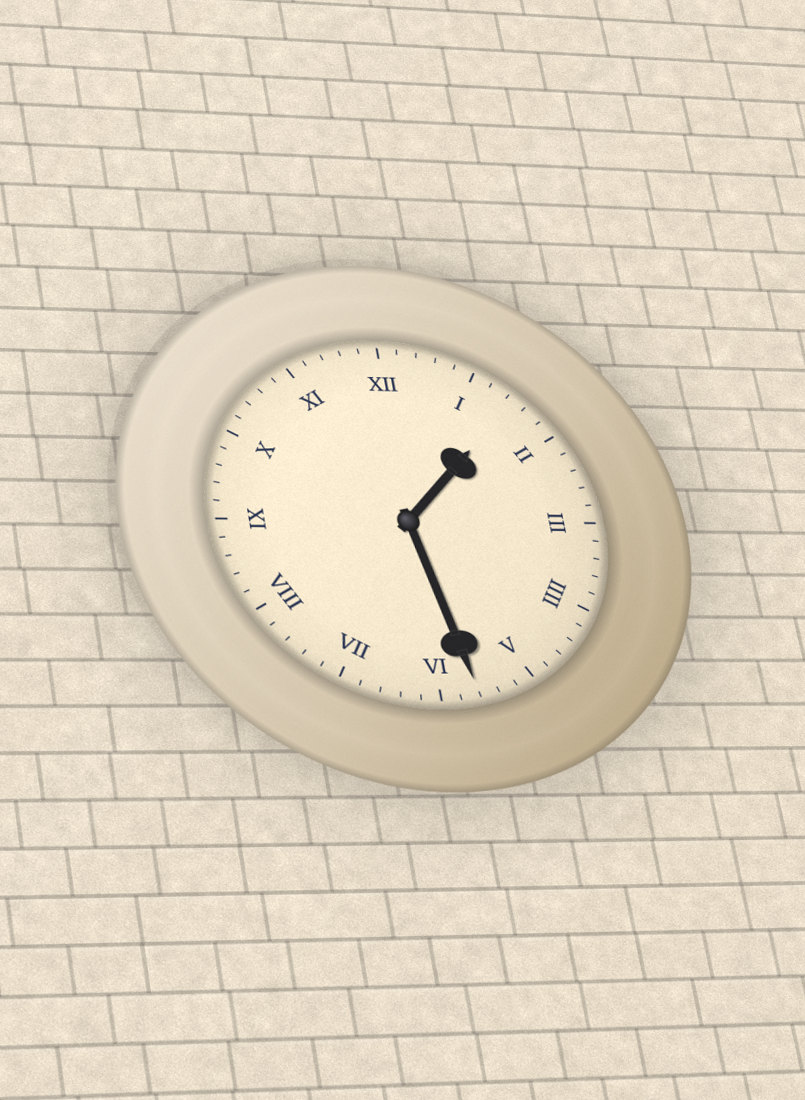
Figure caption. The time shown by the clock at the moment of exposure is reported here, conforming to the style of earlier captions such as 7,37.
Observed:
1,28
